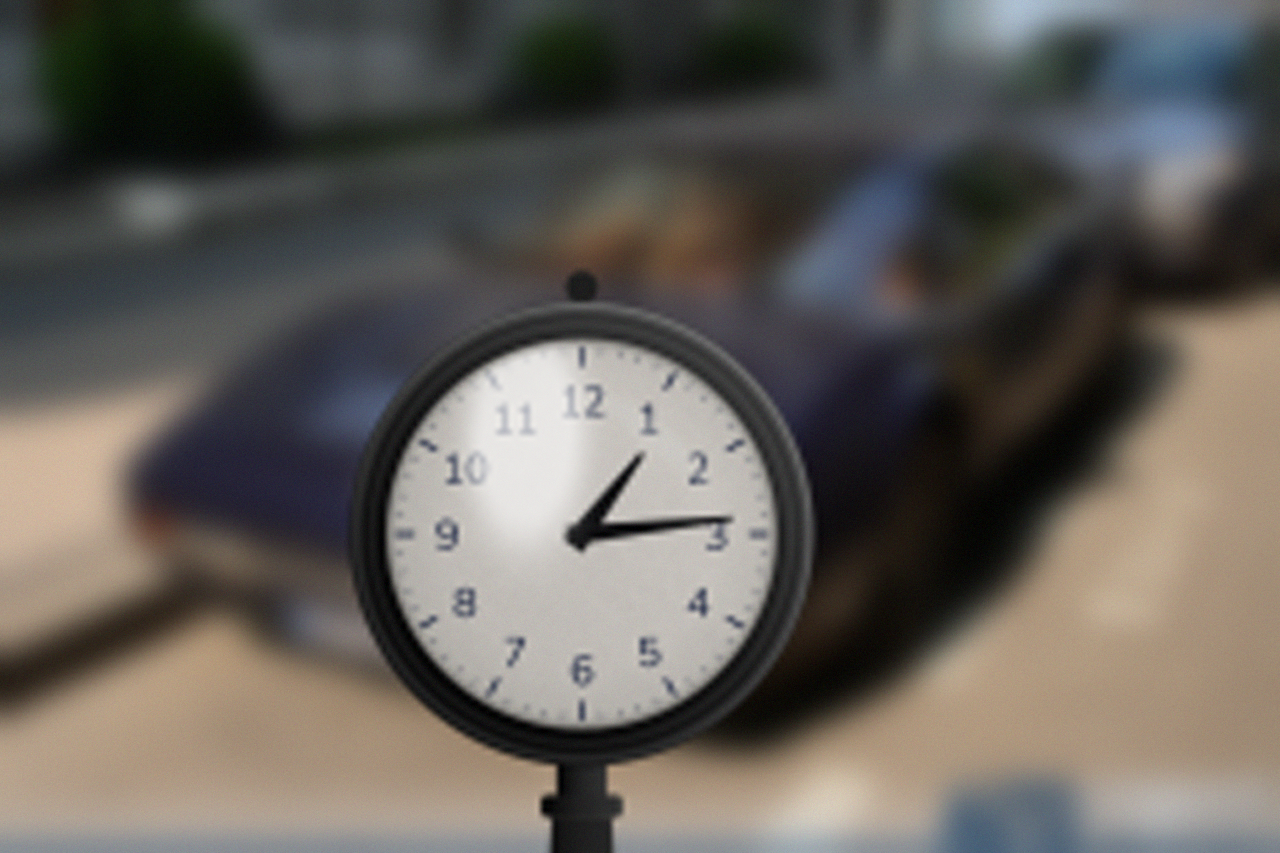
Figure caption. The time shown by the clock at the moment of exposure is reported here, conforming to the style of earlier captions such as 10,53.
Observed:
1,14
